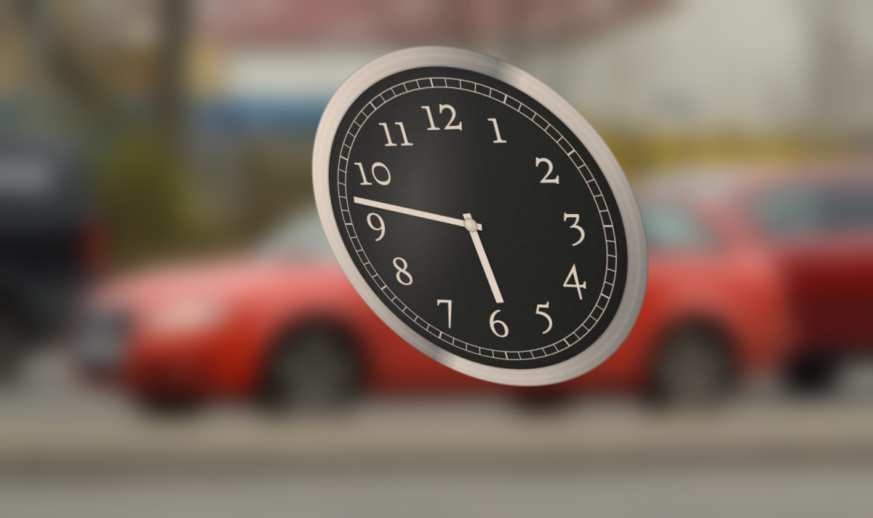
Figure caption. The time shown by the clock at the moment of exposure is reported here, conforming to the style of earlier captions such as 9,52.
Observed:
5,47
